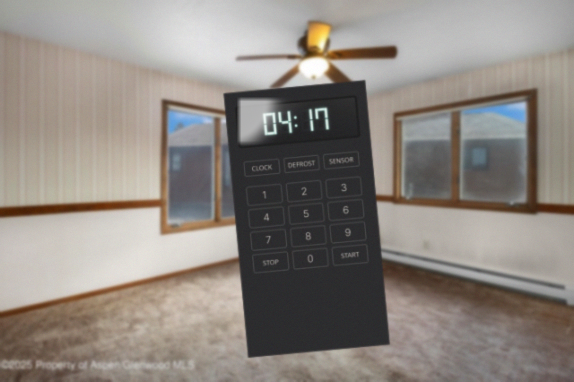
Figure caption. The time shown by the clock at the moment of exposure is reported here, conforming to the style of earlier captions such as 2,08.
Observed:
4,17
